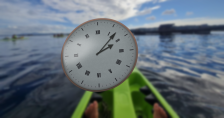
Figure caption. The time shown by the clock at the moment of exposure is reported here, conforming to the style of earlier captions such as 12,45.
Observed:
2,07
